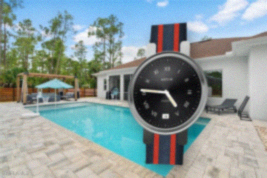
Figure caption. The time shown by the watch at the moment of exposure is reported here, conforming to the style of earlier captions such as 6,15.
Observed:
4,46
